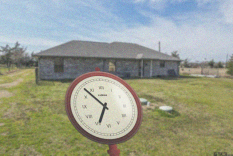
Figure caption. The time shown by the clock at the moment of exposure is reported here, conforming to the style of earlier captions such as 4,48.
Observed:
6,53
